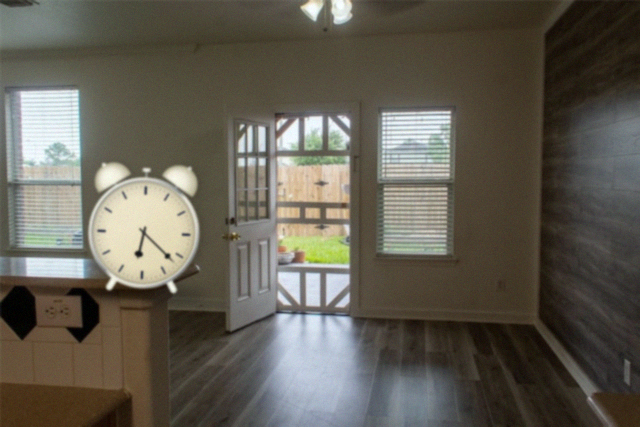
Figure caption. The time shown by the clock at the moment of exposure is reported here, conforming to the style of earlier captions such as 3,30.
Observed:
6,22
